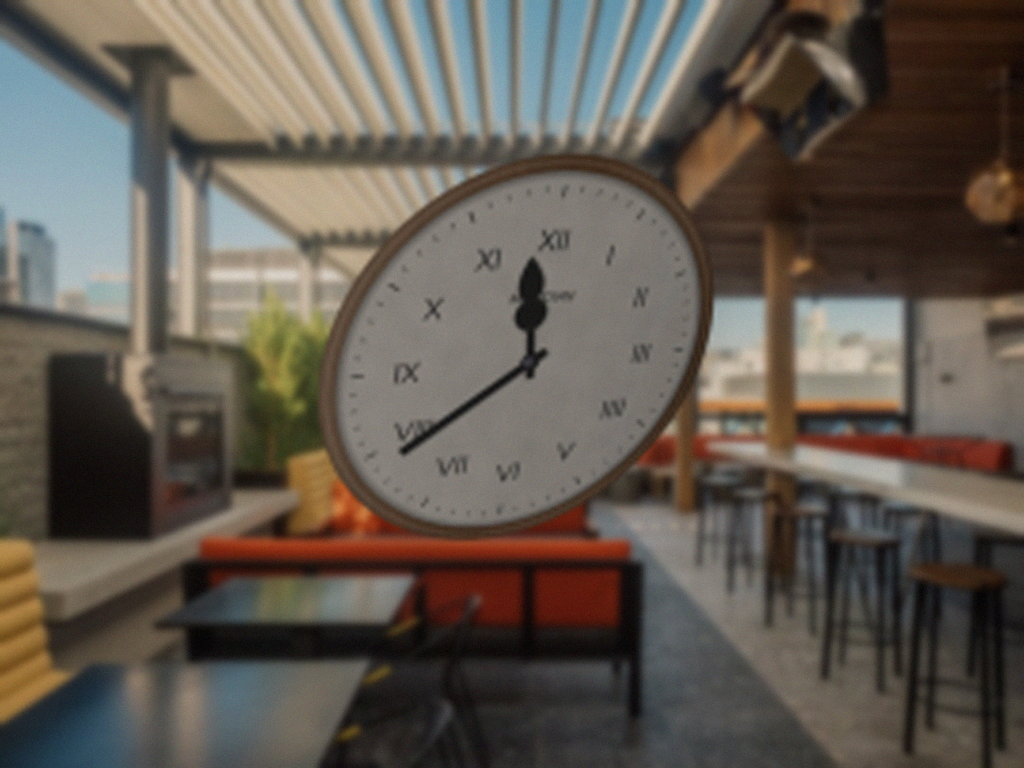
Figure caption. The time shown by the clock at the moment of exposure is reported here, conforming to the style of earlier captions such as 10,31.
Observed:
11,39
